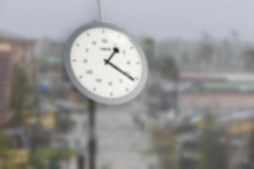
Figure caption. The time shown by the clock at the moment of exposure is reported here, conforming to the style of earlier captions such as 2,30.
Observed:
1,21
